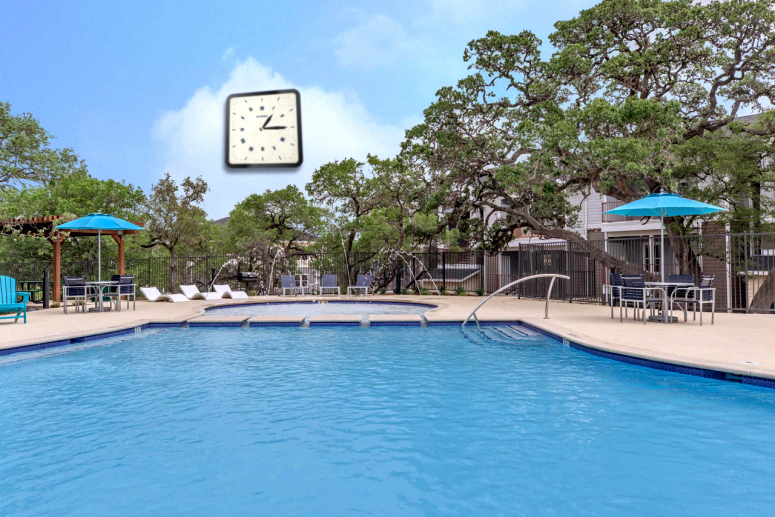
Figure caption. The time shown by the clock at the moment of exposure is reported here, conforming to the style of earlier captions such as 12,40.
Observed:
1,15
